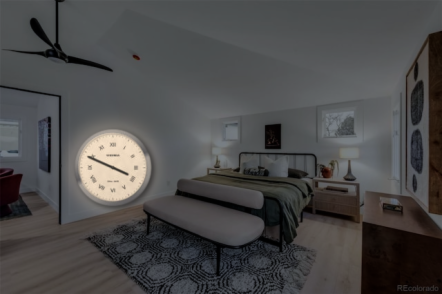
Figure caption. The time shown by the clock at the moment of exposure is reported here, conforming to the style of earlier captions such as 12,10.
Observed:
3,49
